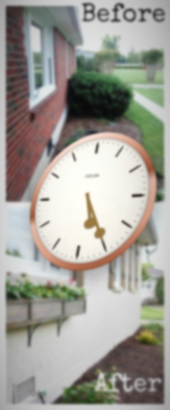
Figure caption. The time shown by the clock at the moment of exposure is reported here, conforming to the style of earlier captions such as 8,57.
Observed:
5,25
